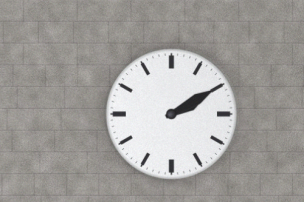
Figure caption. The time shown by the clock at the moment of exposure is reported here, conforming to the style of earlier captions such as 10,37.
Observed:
2,10
